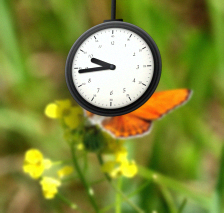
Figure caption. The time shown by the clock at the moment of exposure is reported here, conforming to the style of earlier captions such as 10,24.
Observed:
9,44
